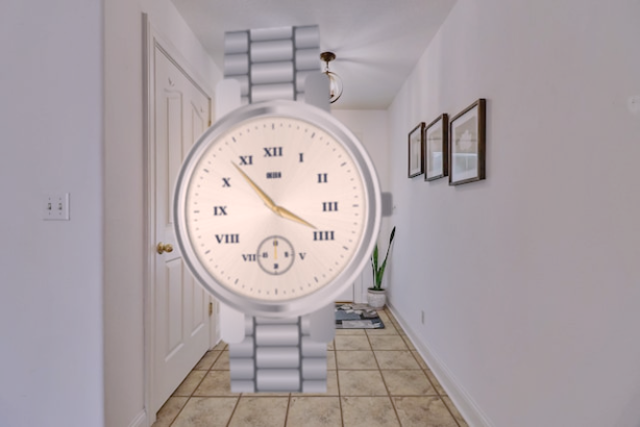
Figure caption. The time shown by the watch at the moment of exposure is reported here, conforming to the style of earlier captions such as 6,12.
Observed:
3,53
